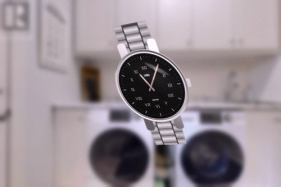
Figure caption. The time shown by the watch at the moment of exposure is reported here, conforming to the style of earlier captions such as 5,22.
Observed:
11,06
